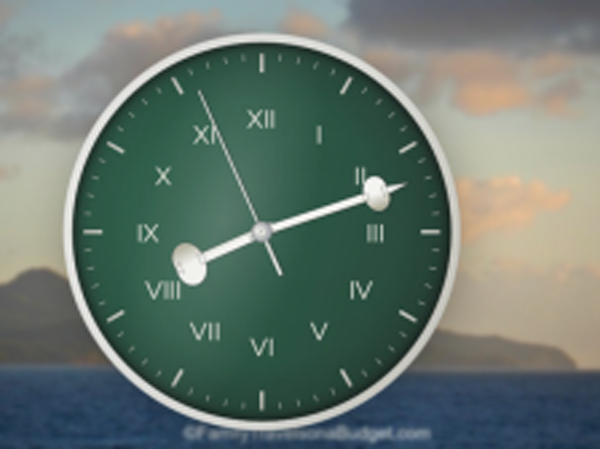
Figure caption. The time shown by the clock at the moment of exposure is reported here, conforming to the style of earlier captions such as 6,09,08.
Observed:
8,11,56
